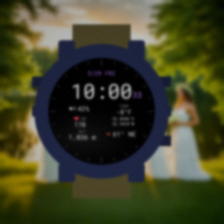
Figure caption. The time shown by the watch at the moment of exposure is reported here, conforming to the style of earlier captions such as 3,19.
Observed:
10,00
